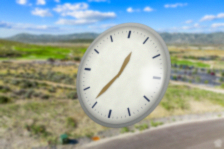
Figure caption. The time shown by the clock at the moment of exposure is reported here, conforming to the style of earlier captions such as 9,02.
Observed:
12,36
